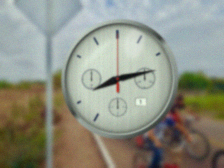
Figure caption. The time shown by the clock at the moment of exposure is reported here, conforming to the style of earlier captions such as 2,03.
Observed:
8,13
